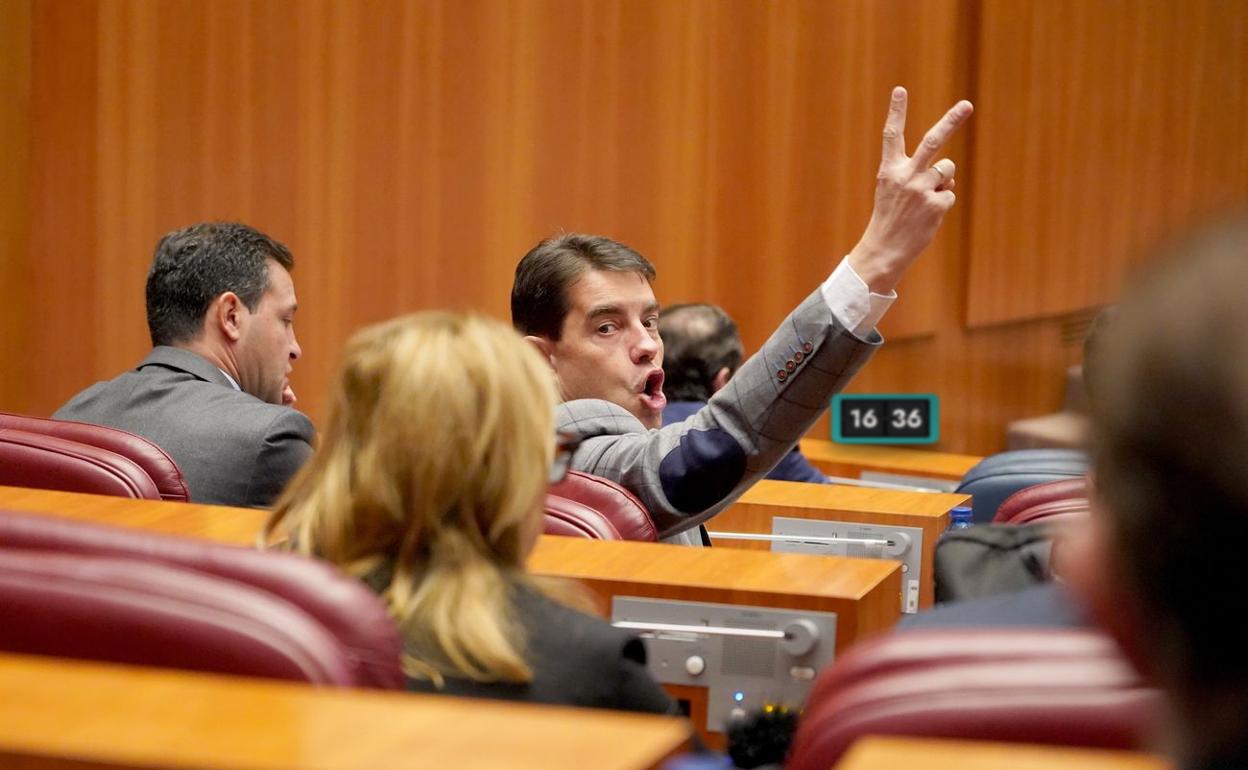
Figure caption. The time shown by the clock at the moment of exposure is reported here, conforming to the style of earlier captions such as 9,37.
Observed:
16,36
